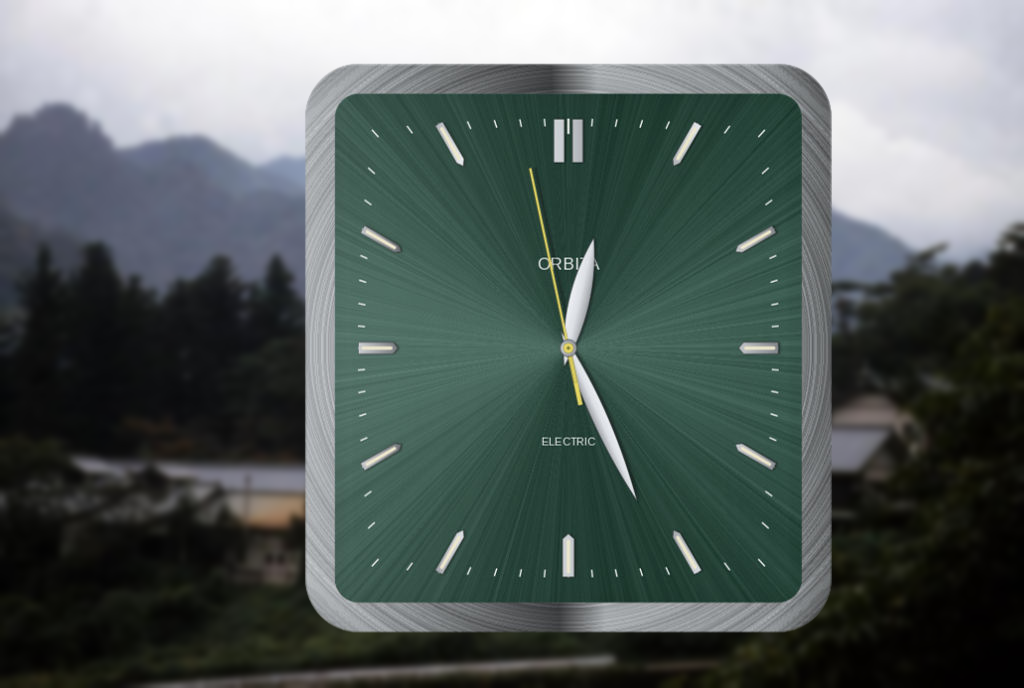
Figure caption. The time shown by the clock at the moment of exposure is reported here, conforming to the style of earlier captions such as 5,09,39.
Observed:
12,25,58
